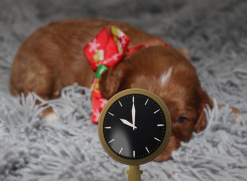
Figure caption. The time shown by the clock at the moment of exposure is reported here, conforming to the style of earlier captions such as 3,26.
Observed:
10,00
